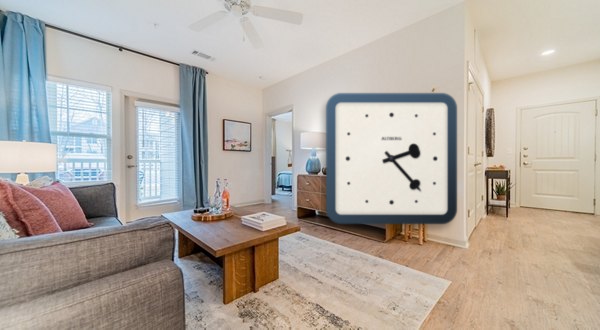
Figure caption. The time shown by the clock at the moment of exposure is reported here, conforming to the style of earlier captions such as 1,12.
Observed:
2,23
